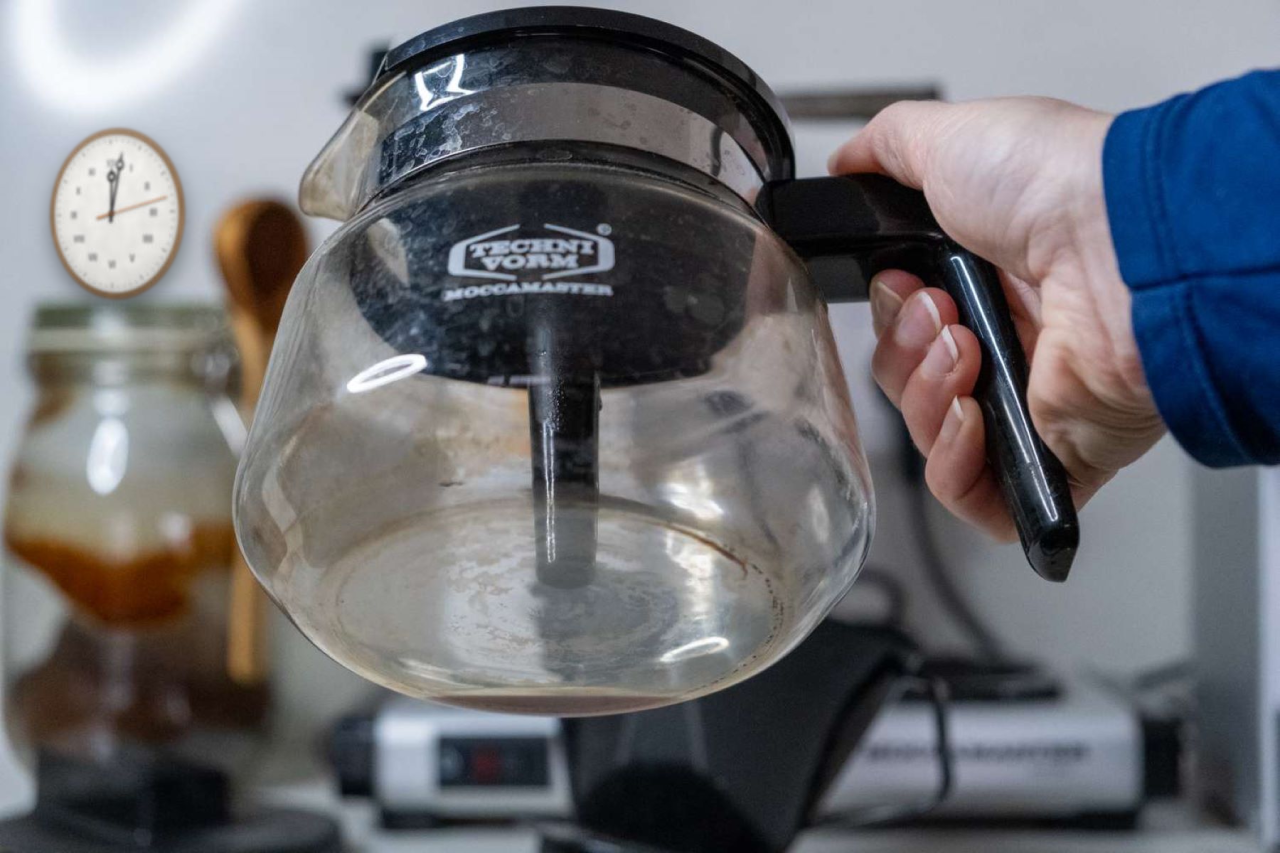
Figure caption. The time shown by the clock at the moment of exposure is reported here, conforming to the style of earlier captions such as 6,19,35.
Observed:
12,02,13
